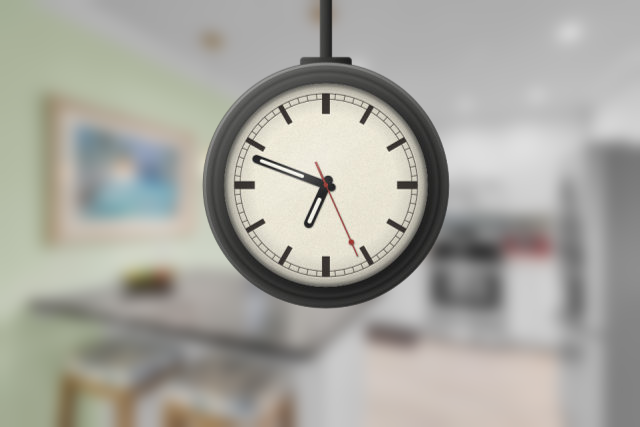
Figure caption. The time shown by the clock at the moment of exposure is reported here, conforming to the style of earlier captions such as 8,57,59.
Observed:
6,48,26
